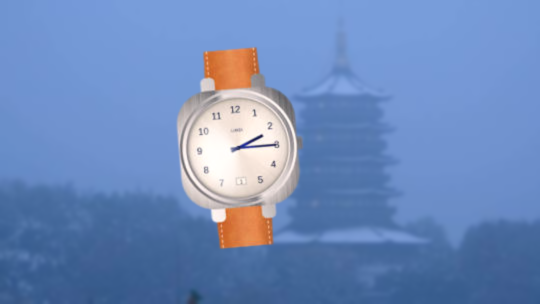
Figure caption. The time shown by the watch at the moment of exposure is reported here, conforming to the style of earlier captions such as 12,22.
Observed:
2,15
